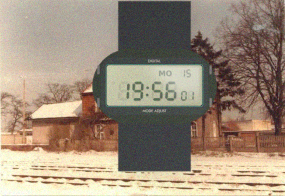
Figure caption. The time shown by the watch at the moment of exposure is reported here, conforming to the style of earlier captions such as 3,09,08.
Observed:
19,56,01
